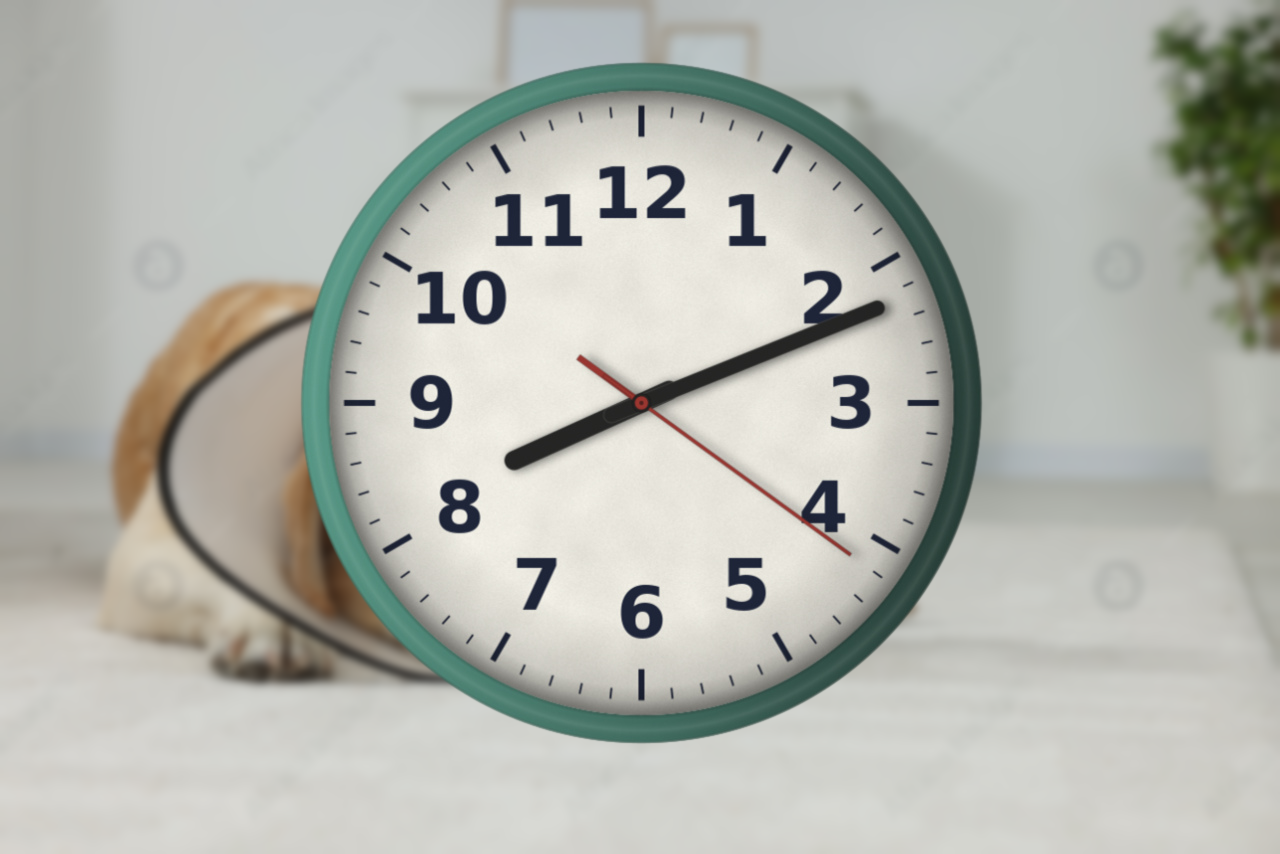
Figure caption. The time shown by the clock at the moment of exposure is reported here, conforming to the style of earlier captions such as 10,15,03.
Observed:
8,11,21
